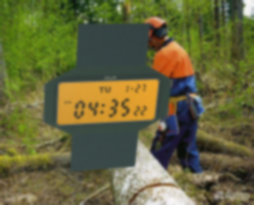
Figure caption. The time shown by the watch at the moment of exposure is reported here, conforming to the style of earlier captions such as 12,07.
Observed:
4,35
